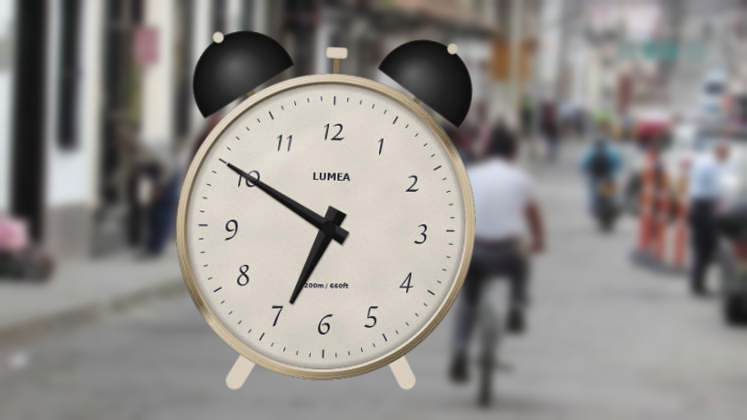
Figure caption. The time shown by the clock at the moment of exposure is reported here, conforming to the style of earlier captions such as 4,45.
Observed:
6,50
